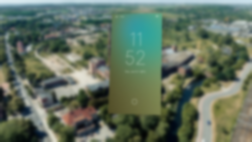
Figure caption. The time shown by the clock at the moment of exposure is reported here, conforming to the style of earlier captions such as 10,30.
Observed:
11,52
